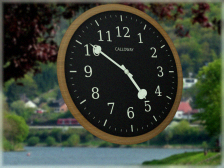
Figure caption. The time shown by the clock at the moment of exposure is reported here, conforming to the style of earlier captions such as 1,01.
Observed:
4,51
